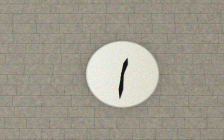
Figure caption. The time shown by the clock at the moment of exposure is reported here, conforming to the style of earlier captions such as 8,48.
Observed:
12,31
